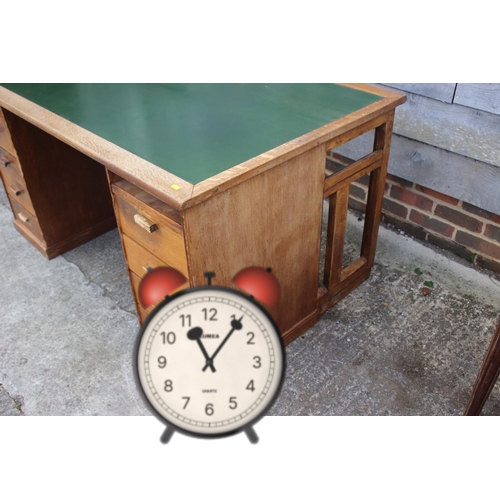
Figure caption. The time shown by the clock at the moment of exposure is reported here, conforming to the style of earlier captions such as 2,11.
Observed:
11,06
